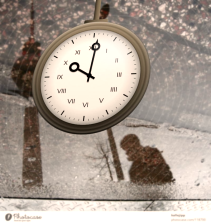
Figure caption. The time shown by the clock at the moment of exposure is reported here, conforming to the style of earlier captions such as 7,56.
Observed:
10,01
